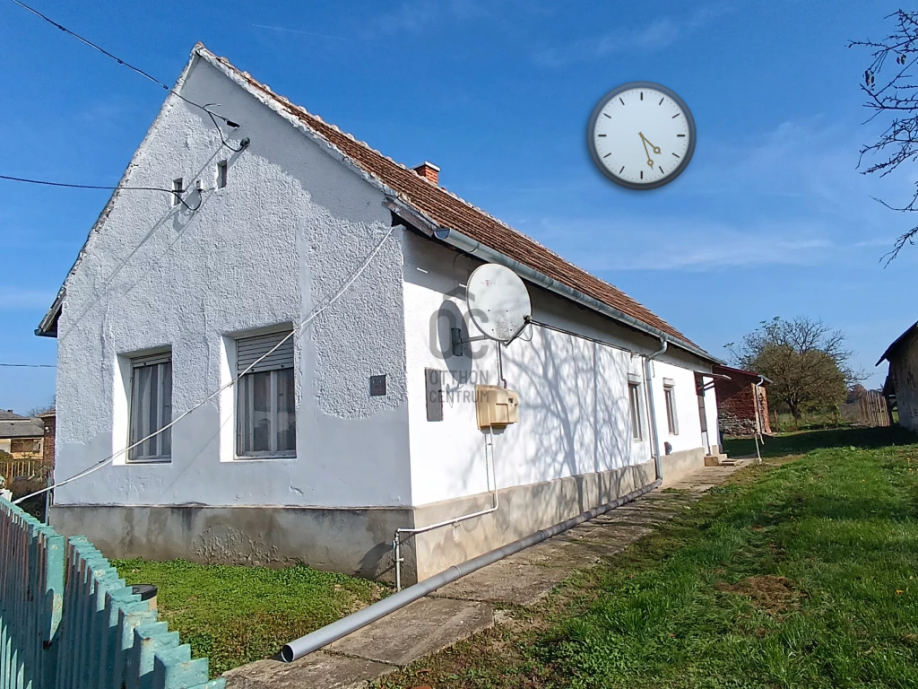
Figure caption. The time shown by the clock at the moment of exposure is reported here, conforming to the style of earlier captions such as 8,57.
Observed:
4,27
